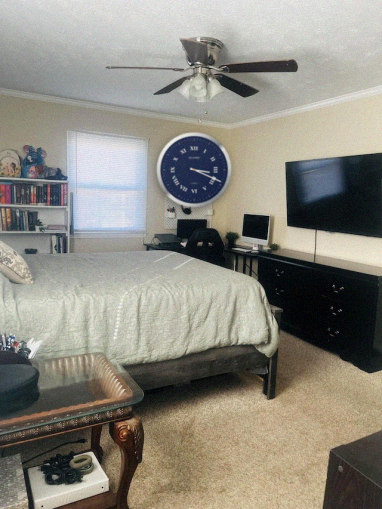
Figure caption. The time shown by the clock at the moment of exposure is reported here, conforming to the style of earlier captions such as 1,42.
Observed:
3,19
